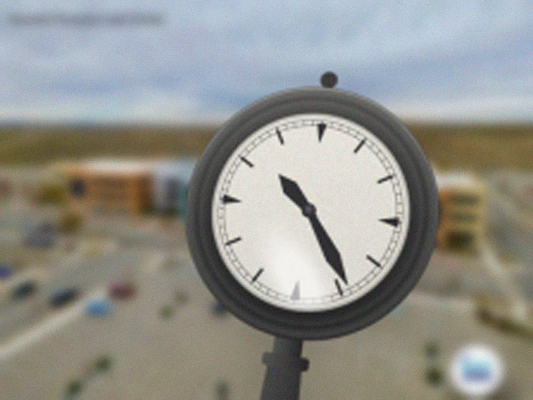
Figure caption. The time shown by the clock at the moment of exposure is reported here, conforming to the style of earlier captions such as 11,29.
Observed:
10,24
